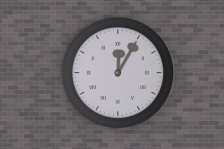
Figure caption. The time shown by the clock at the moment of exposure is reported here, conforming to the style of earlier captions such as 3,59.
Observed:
12,05
